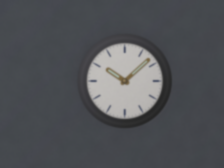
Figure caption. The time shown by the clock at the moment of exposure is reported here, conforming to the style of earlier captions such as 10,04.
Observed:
10,08
